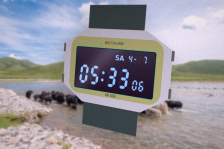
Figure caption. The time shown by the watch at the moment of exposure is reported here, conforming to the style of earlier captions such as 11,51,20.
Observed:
5,33,06
